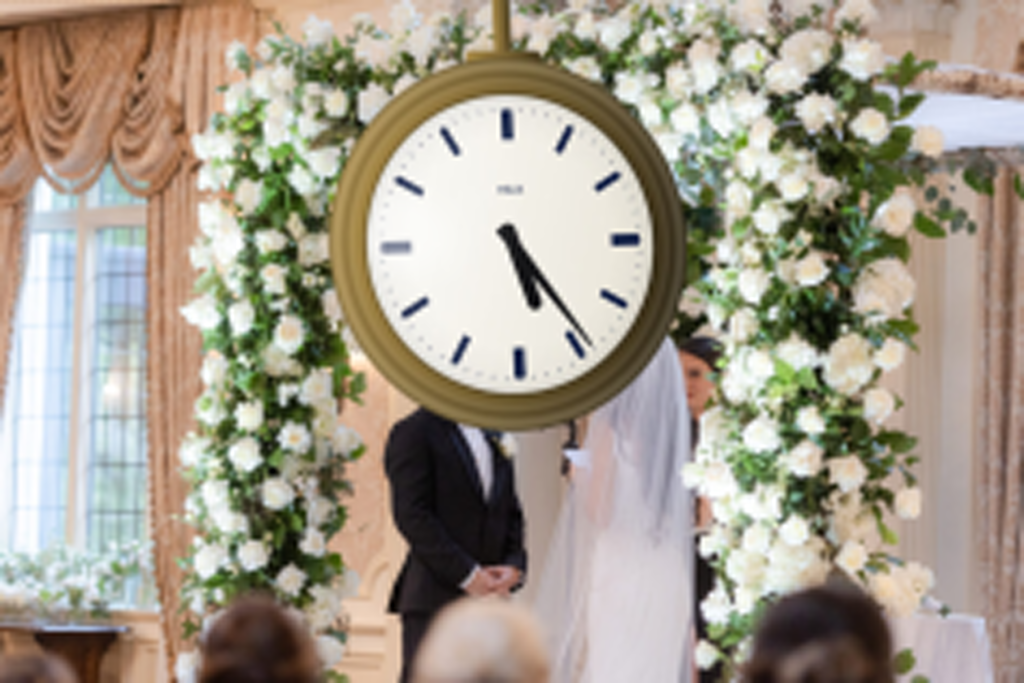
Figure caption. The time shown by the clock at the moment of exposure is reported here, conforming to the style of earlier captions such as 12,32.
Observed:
5,24
